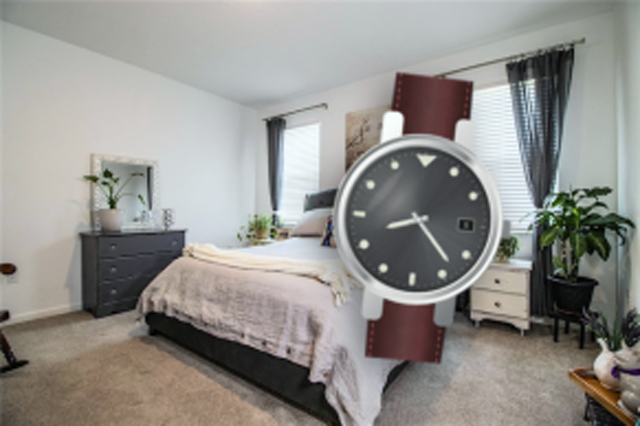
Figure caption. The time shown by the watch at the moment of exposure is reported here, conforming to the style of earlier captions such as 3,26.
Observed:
8,23
